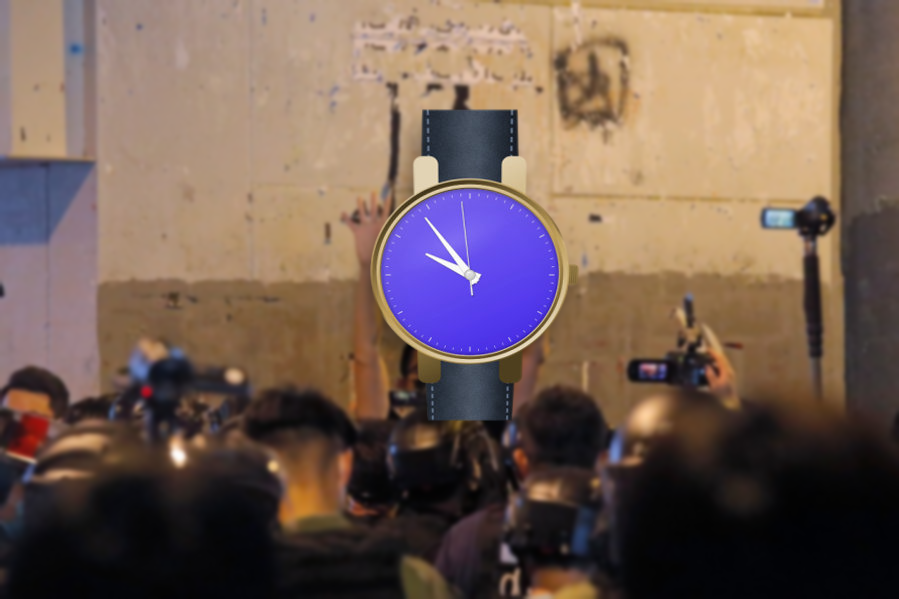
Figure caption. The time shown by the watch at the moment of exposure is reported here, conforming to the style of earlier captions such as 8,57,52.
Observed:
9,53,59
